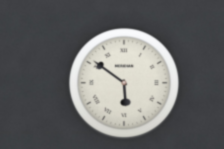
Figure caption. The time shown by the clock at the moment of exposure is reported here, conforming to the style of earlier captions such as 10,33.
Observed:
5,51
